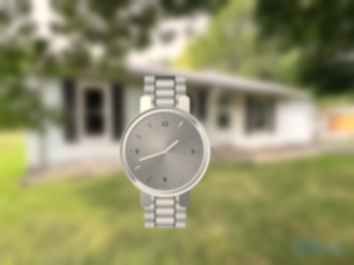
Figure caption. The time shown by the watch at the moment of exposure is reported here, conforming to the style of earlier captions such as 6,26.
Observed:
1,42
